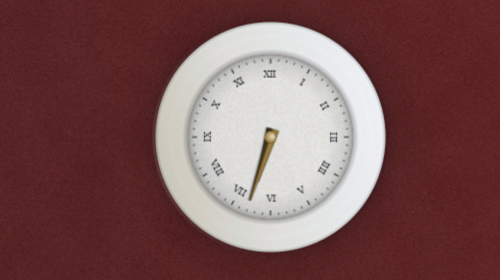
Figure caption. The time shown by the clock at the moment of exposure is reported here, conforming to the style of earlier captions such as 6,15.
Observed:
6,33
